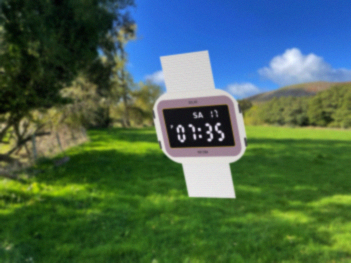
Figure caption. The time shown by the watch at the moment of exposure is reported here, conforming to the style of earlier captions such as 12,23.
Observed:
7,35
